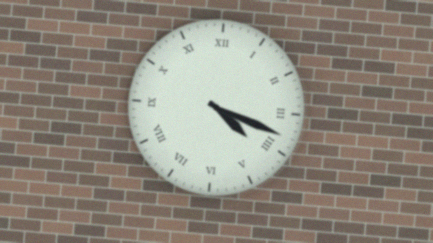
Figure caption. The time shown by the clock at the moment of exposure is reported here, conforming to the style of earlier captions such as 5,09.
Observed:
4,18
